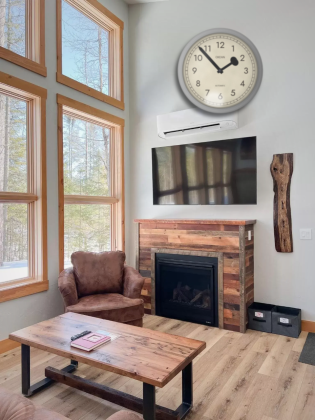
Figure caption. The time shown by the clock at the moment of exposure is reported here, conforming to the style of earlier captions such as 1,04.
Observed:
1,53
